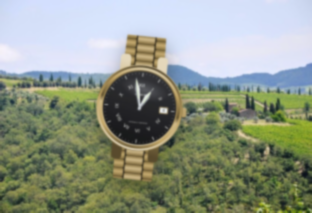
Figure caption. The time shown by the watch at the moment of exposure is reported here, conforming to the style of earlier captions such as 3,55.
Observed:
12,58
